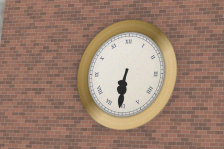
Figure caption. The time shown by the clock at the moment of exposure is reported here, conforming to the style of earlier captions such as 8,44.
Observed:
6,31
